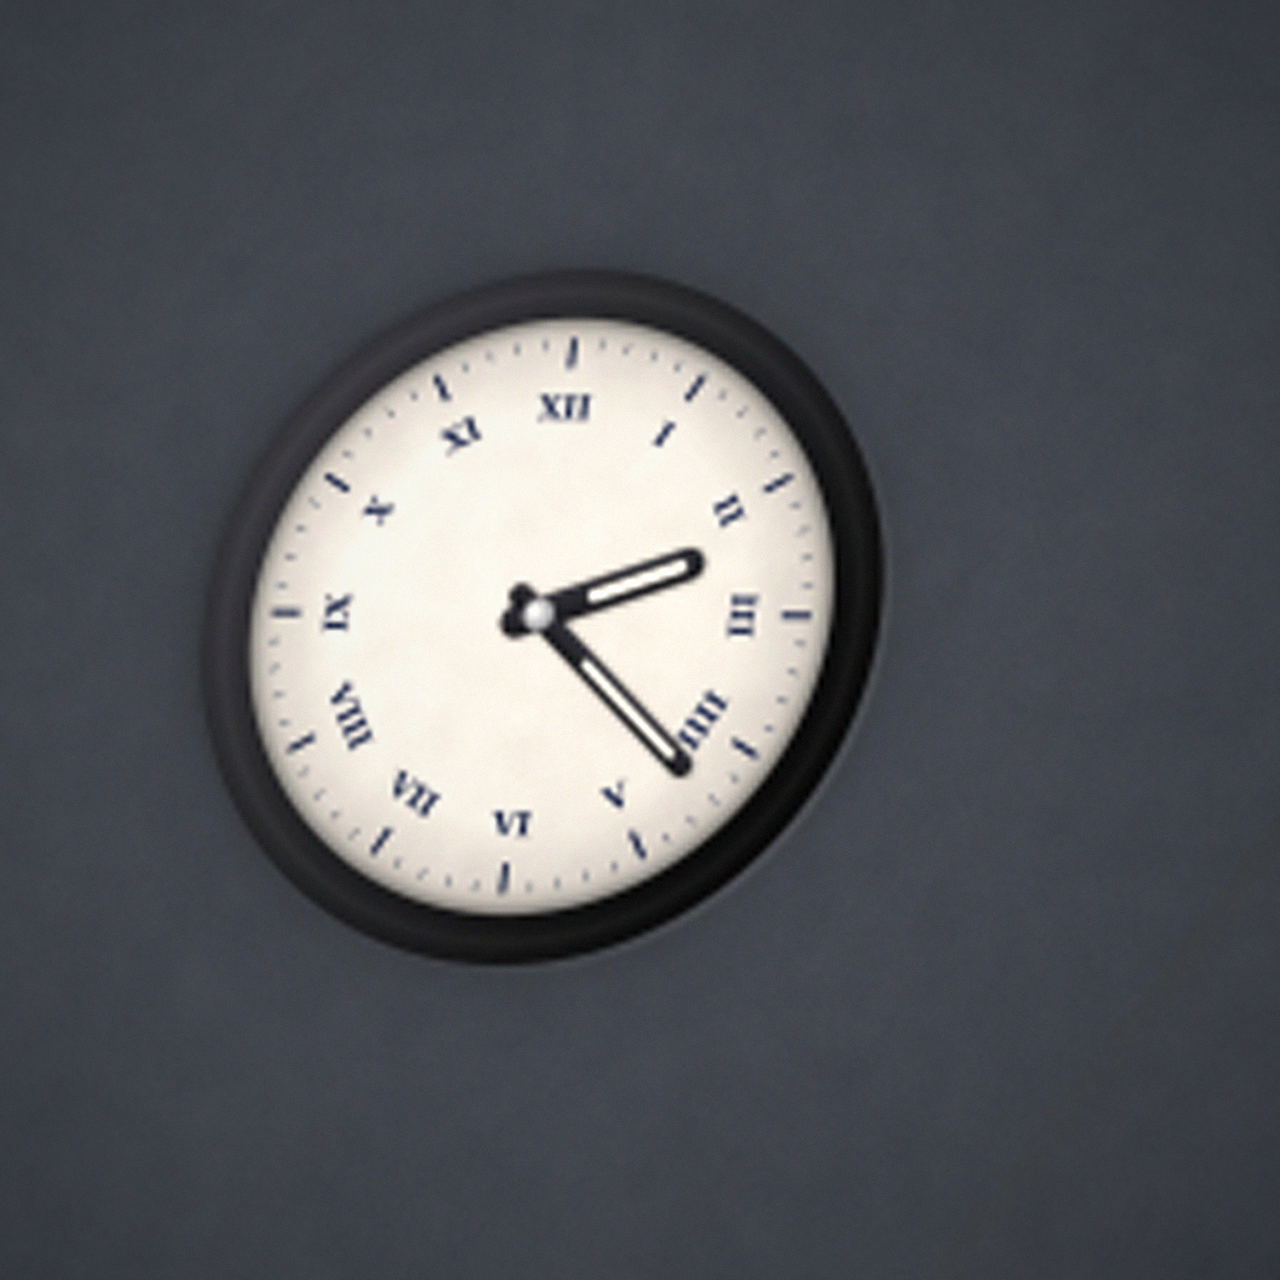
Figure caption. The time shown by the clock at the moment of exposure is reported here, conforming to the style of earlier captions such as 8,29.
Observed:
2,22
